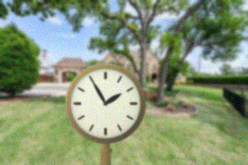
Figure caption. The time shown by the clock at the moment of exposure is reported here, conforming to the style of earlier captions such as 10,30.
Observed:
1,55
